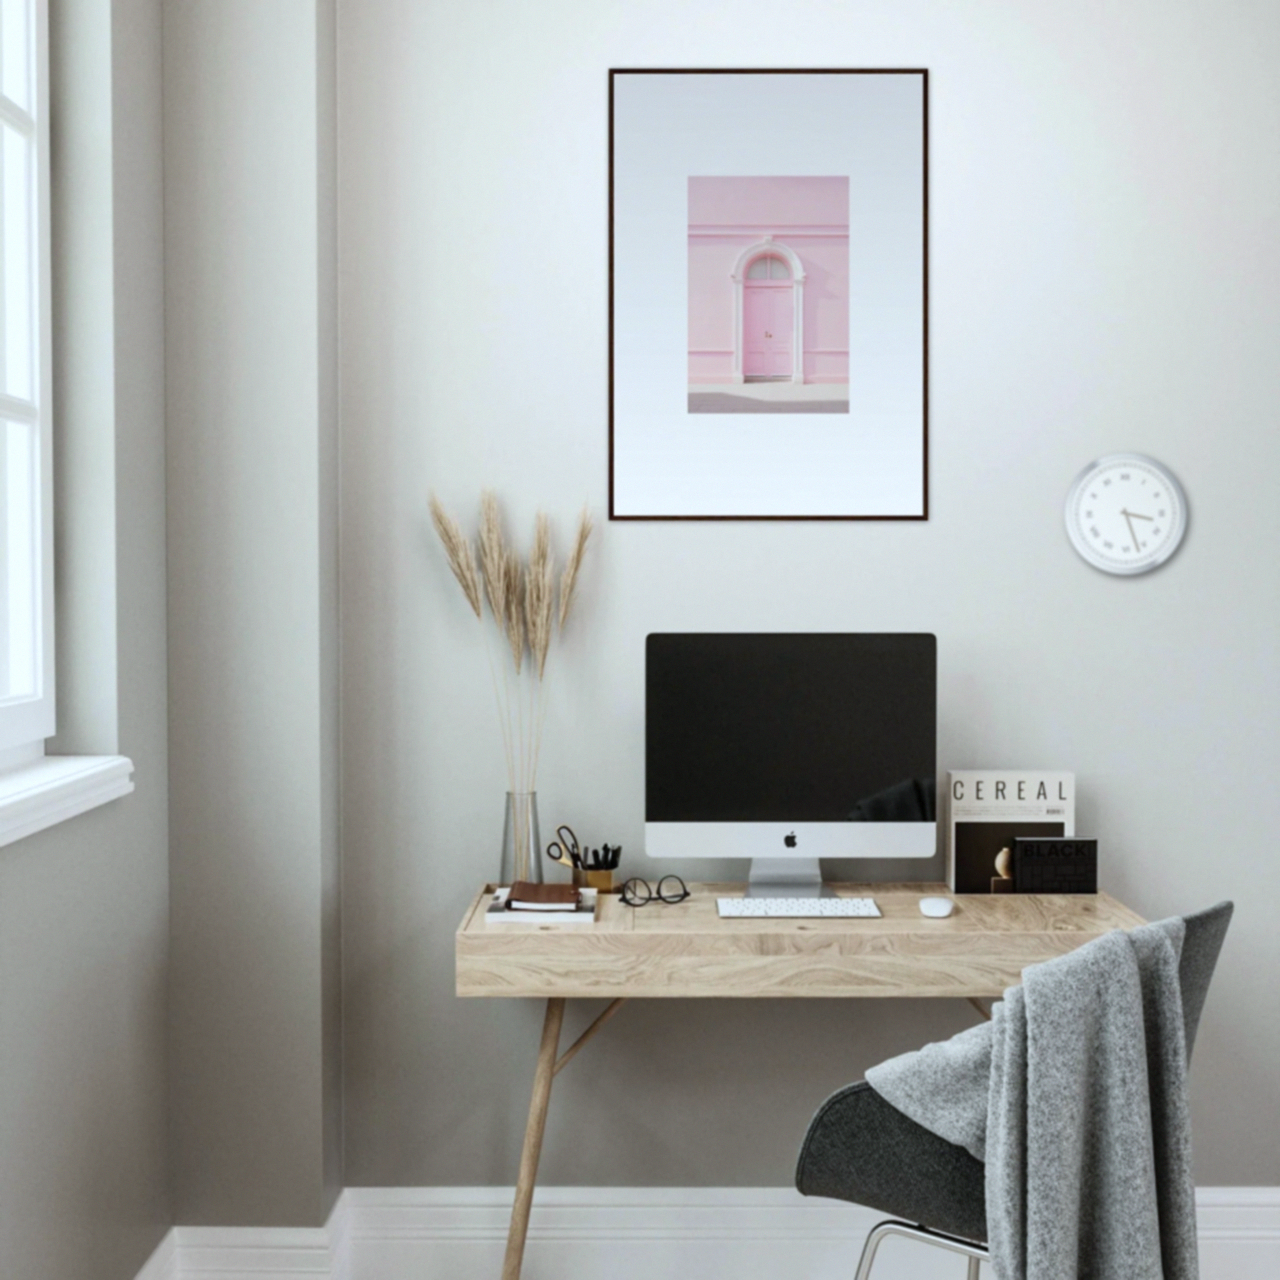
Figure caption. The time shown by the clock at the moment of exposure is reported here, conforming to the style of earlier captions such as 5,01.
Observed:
3,27
